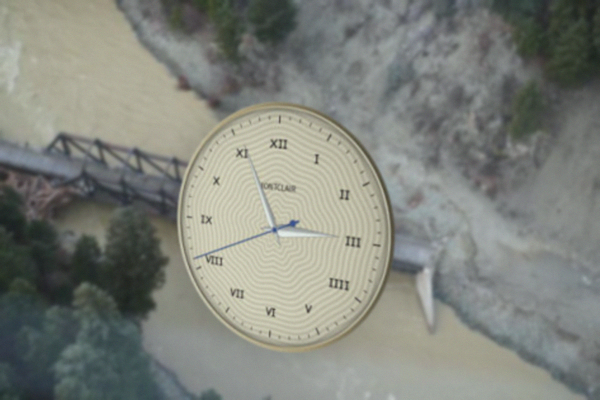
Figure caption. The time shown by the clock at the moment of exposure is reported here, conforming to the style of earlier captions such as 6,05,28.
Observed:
2,55,41
